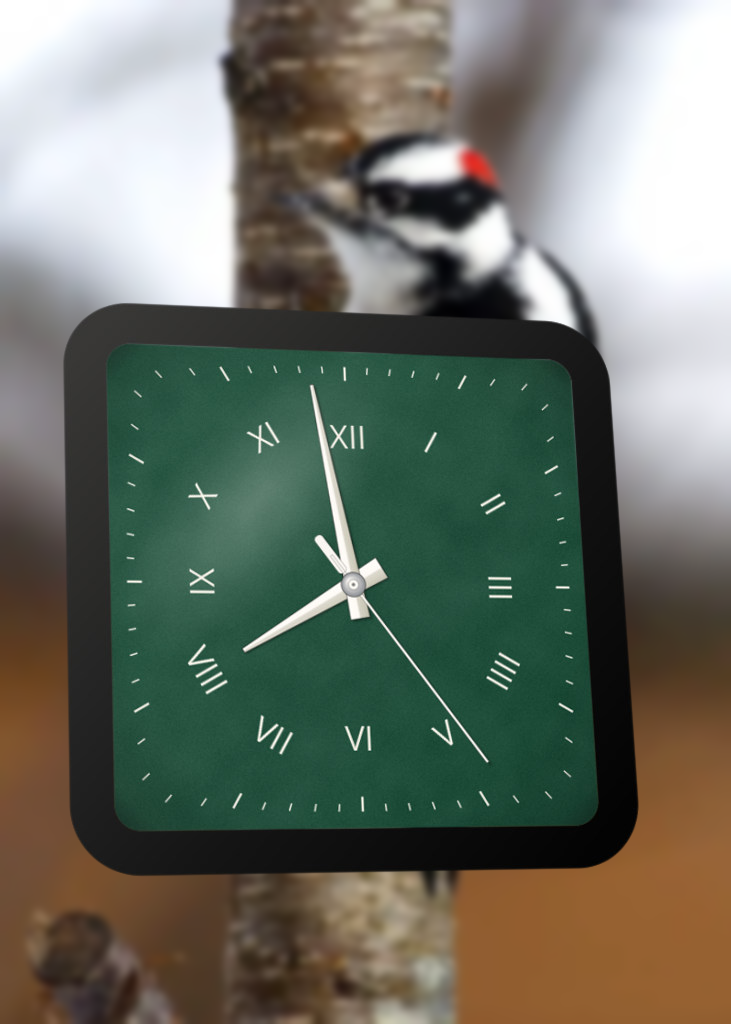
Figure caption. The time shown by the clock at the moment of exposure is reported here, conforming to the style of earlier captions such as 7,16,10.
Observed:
7,58,24
